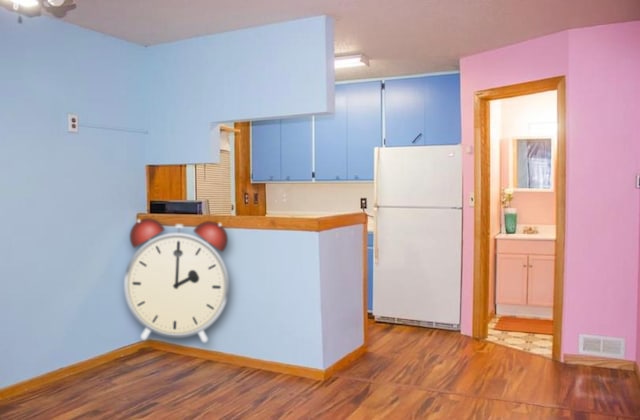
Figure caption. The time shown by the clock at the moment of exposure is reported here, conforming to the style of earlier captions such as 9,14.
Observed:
2,00
